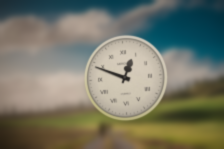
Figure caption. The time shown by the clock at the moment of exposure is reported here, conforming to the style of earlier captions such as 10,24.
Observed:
12,49
